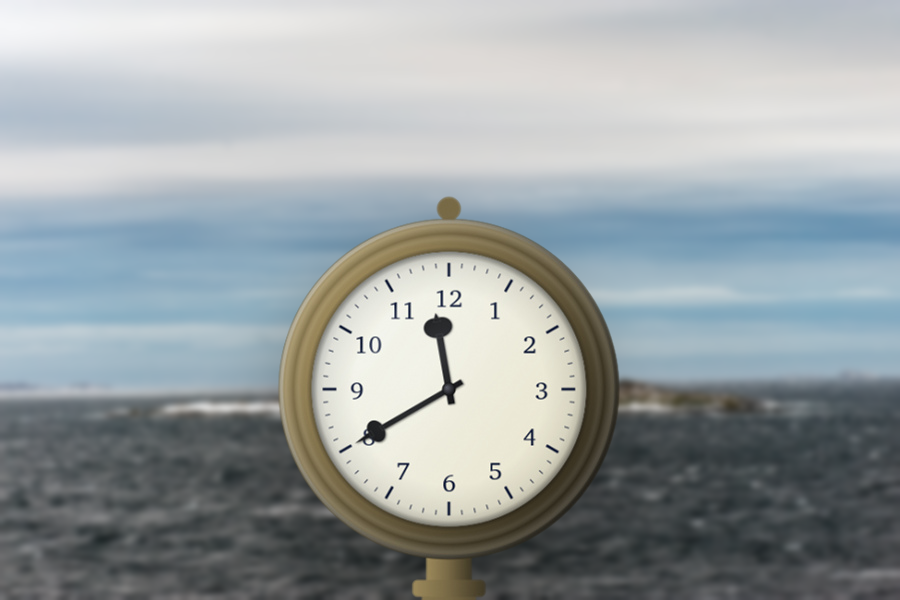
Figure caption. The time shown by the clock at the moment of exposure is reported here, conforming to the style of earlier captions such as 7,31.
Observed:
11,40
